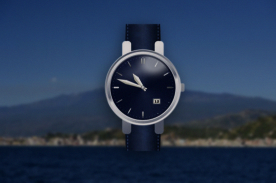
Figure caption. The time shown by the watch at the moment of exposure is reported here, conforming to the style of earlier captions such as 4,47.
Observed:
10,48
